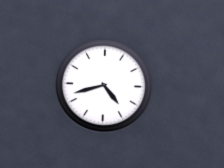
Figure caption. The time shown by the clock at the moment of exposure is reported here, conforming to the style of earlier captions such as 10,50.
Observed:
4,42
